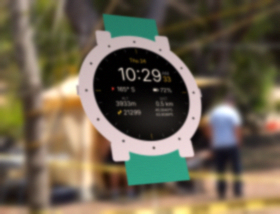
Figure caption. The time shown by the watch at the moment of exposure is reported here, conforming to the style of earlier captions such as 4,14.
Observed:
10,29
